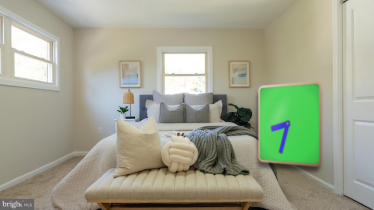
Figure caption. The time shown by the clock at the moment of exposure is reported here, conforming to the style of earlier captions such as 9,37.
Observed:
8,33
